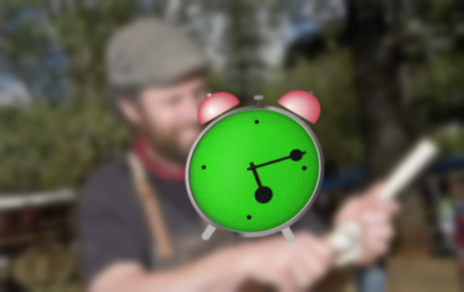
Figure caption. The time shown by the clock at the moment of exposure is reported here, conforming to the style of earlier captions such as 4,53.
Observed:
5,12
